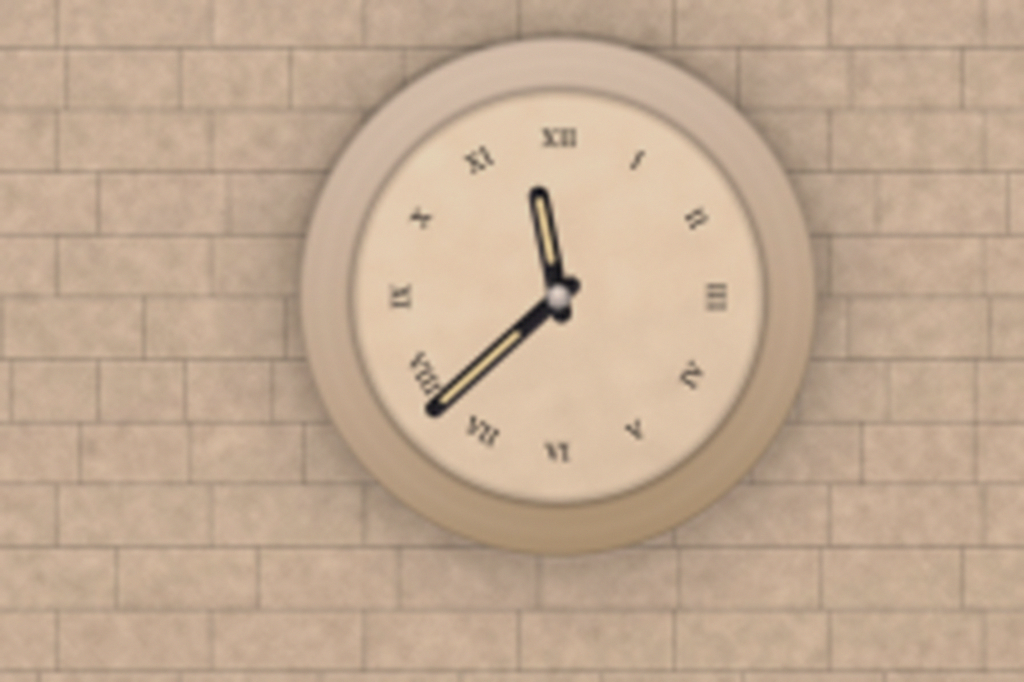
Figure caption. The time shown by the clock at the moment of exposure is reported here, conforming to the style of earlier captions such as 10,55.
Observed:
11,38
